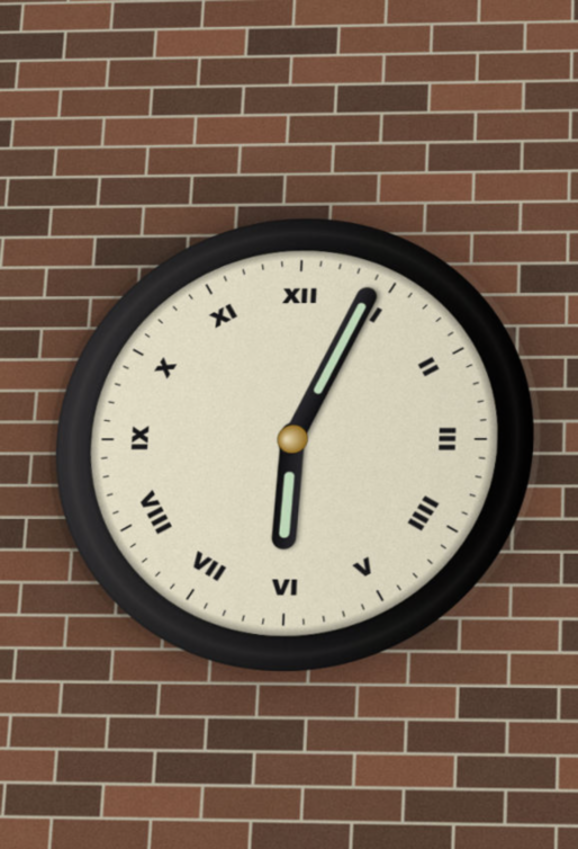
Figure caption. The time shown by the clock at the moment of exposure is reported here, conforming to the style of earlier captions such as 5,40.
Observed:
6,04
